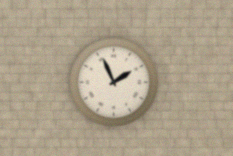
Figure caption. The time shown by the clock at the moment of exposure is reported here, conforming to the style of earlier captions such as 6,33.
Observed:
1,56
